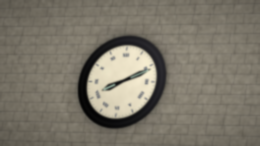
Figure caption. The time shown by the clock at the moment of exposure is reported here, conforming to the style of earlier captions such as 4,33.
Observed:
8,11
